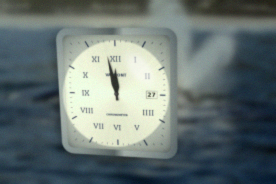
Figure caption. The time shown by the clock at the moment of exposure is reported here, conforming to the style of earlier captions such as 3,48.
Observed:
11,58
